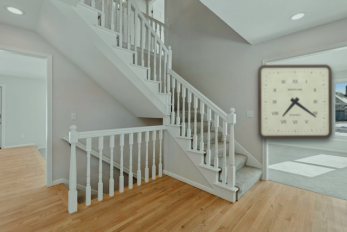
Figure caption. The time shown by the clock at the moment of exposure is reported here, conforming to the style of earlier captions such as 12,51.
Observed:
7,21
